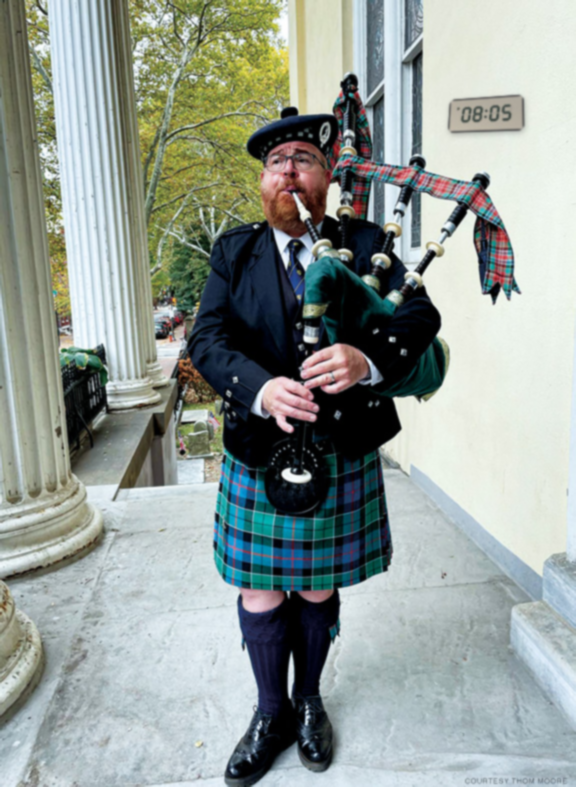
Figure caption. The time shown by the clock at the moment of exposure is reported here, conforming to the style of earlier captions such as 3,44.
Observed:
8,05
